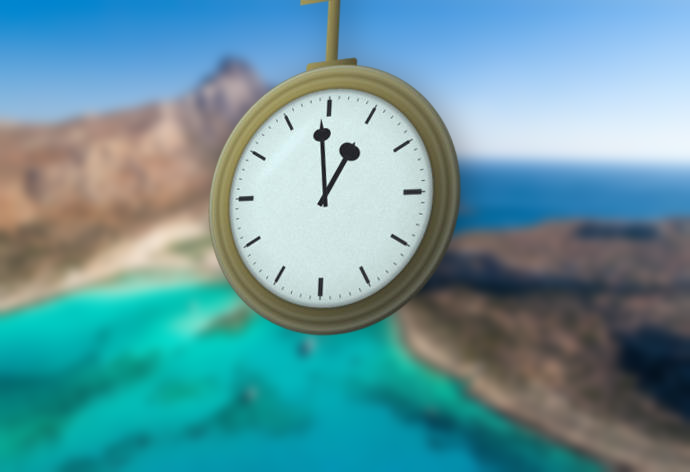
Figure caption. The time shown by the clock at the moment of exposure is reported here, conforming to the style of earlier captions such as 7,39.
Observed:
12,59
